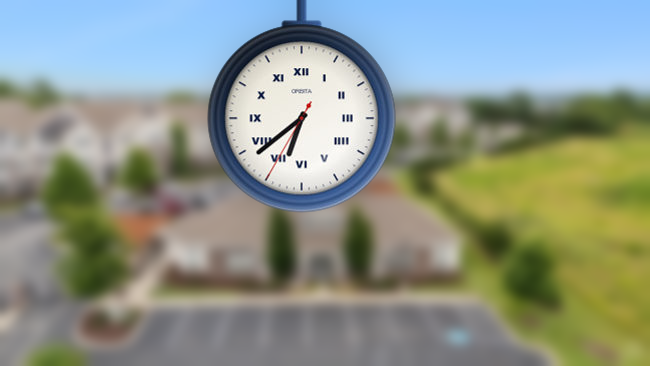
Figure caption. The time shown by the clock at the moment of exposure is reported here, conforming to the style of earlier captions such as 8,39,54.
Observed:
6,38,35
